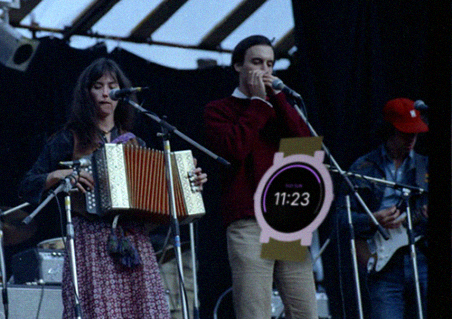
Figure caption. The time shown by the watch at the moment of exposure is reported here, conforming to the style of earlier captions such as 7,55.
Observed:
11,23
